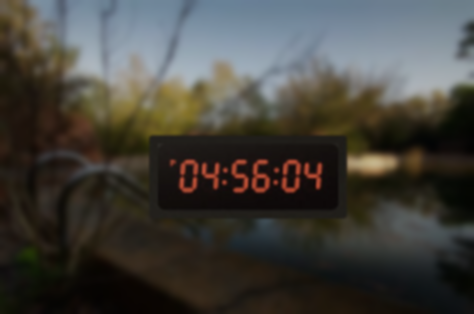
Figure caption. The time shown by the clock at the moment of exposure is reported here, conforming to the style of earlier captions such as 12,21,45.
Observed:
4,56,04
